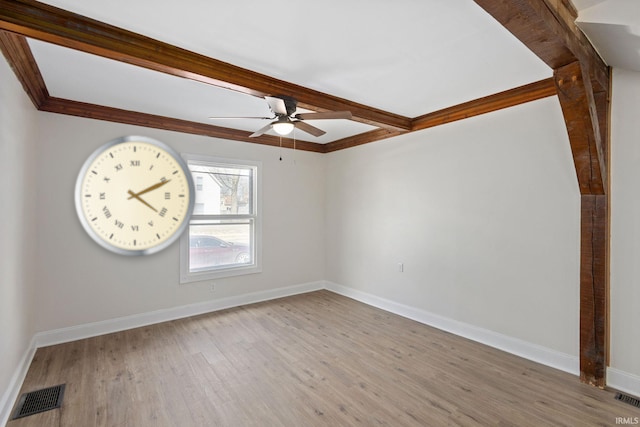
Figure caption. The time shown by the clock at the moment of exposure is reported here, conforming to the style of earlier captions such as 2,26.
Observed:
4,11
